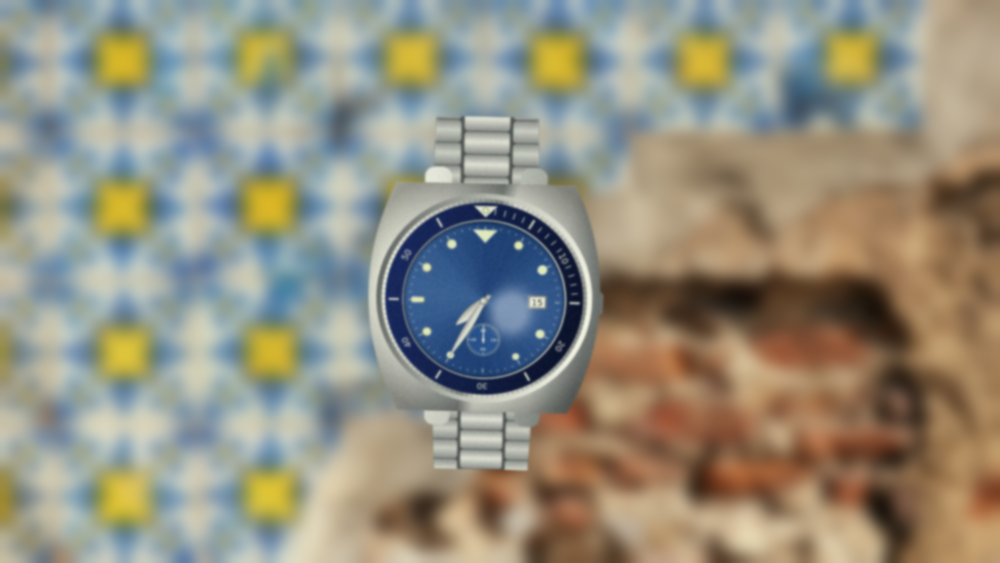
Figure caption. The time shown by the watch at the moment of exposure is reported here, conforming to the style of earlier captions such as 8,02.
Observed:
7,35
